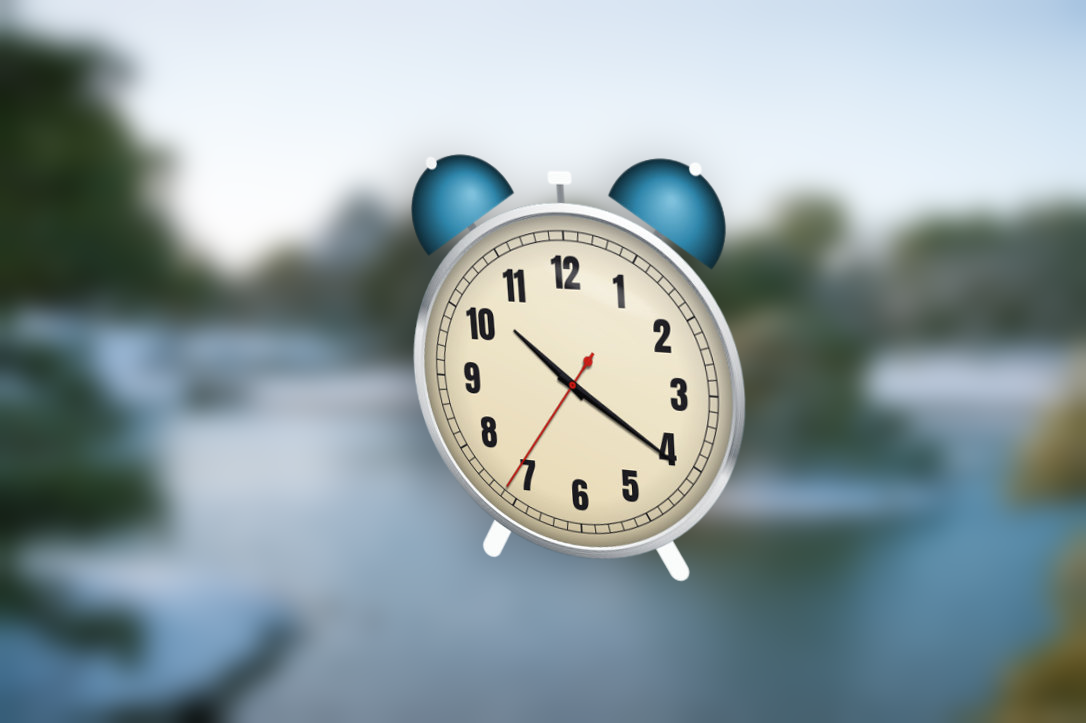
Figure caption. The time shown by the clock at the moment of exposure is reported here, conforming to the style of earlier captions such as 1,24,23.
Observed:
10,20,36
